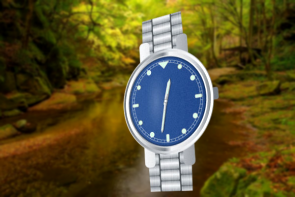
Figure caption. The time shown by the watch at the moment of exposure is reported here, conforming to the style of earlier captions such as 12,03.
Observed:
12,32
